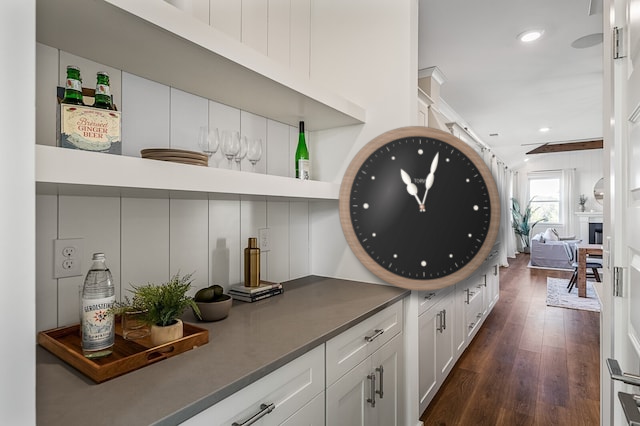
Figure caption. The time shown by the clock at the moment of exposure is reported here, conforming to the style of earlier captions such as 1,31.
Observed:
11,03
